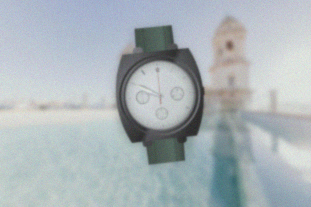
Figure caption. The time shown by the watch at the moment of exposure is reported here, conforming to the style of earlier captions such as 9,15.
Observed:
9,50
